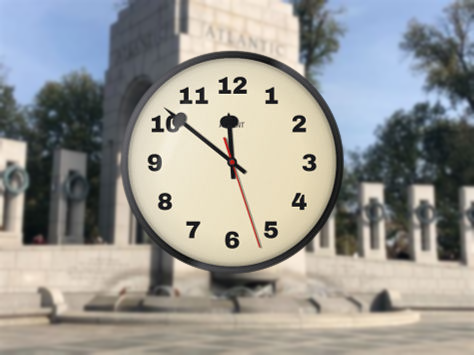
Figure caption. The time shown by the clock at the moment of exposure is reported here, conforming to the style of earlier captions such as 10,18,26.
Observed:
11,51,27
